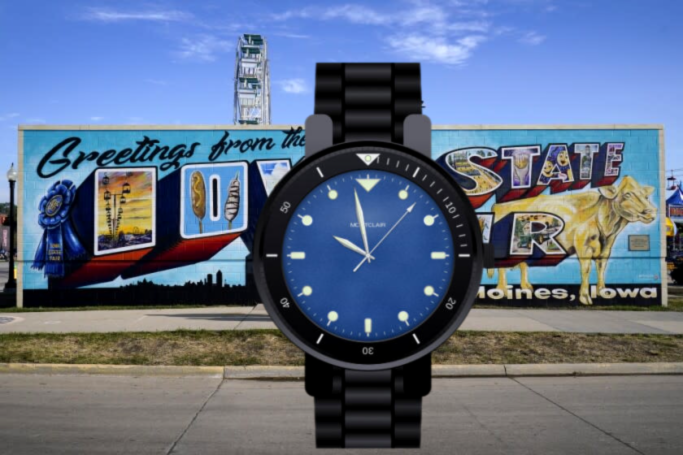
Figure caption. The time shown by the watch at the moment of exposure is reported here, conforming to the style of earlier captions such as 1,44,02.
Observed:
9,58,07
